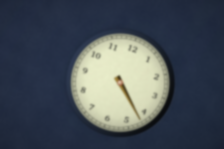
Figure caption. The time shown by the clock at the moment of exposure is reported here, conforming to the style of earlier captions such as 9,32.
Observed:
4,22
